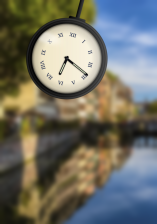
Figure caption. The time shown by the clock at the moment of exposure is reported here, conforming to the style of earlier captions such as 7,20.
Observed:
6,19
